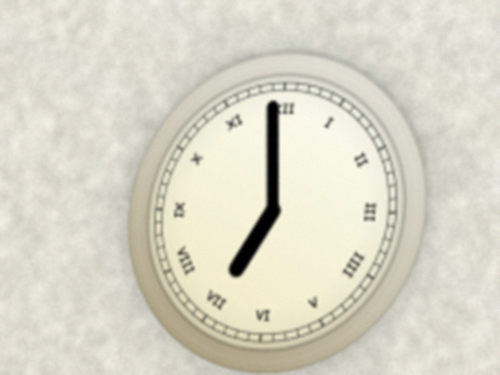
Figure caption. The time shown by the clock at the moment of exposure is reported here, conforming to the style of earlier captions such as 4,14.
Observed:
6,59
